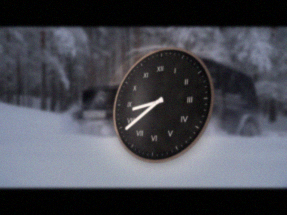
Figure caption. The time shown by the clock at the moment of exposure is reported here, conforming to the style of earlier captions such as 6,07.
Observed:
8,39
